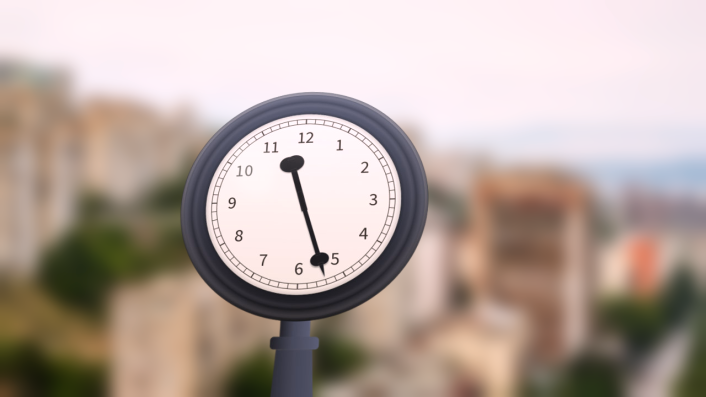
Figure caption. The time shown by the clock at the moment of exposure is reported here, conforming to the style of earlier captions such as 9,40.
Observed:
11,27
